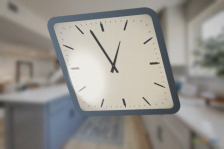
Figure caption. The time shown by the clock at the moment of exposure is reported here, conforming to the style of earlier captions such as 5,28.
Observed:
12,57
